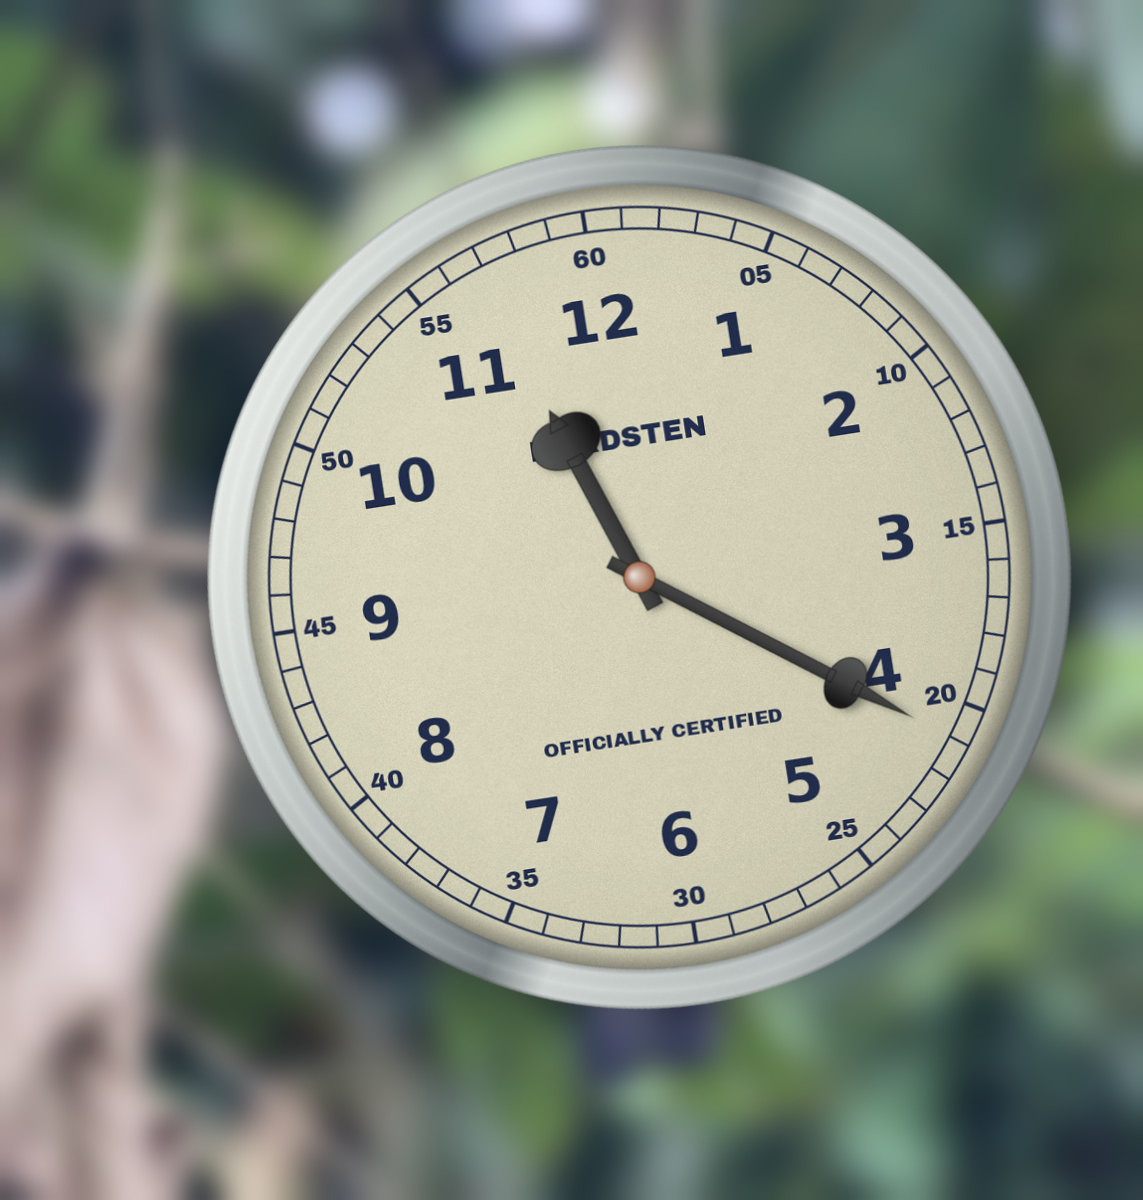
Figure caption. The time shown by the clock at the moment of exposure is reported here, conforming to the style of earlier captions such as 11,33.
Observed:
11,21
